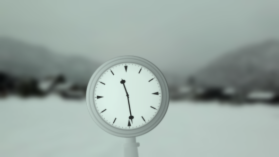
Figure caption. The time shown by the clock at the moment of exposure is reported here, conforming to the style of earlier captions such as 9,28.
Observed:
11,29
